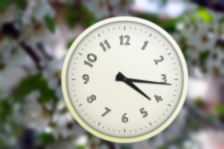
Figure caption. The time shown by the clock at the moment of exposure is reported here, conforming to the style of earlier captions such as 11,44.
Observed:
4,16
